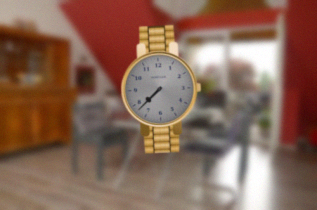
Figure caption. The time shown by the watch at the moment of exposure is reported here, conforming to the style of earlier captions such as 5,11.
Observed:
7,38
